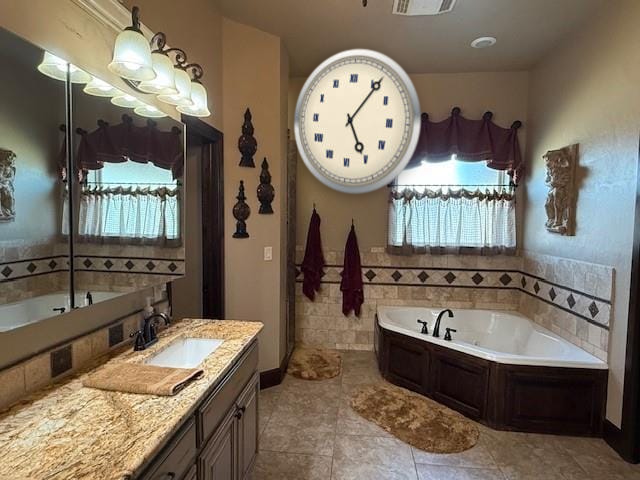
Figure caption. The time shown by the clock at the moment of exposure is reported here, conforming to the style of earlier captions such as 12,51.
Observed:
5,06
